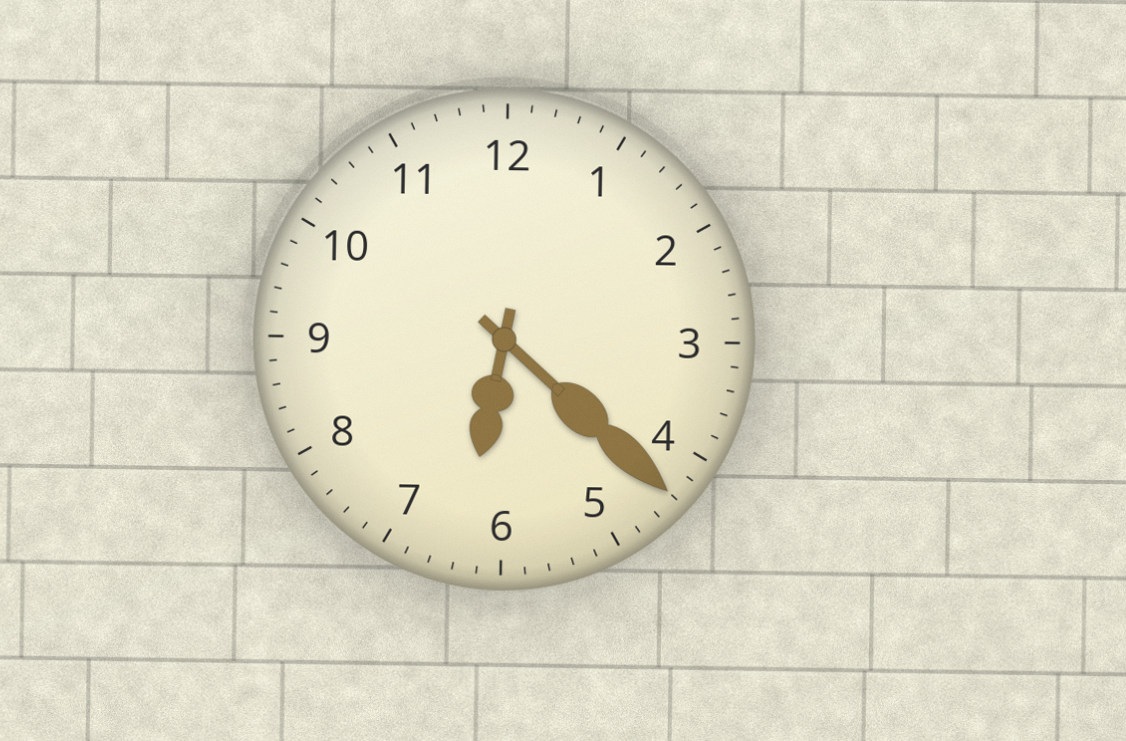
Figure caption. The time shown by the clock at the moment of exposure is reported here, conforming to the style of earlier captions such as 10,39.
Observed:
6,22
